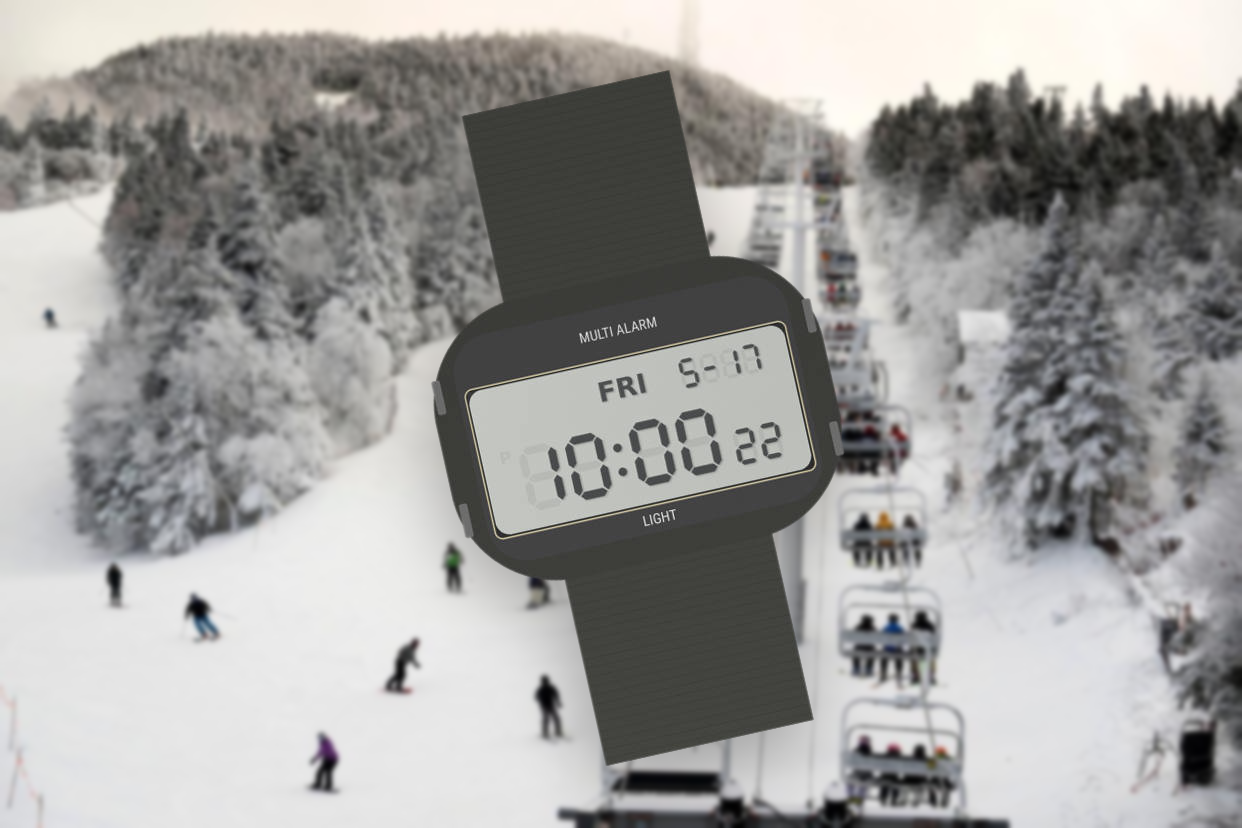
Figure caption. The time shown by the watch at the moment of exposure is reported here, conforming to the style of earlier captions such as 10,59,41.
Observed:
10,00,22
